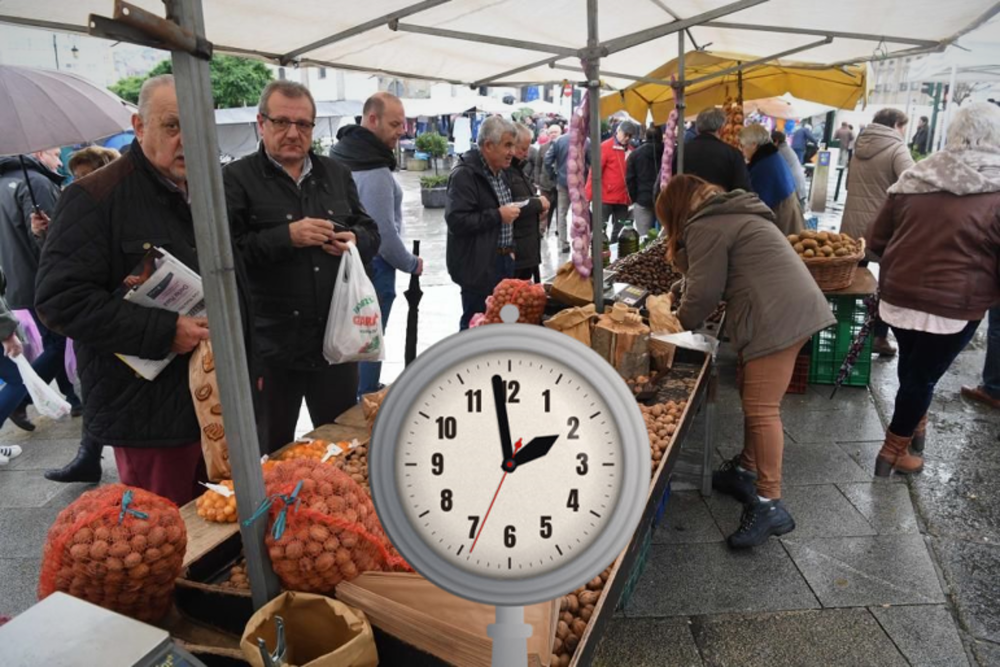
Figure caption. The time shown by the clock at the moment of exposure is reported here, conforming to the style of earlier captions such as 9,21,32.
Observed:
1,58,34
